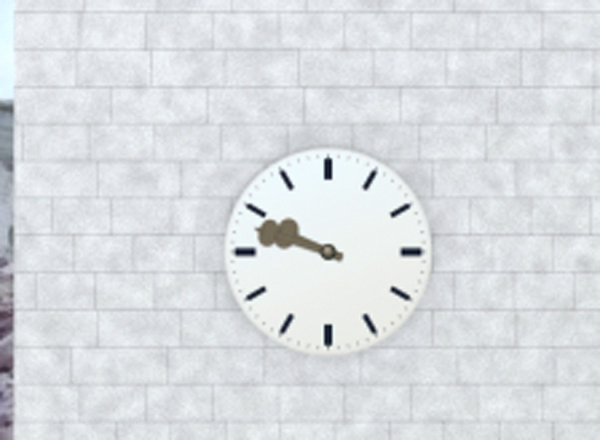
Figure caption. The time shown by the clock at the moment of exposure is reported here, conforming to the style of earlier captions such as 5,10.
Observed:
9,48
